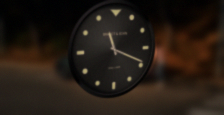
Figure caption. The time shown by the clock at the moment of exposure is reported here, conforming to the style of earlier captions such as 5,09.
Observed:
11,19
